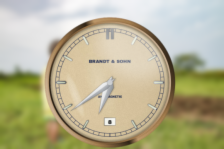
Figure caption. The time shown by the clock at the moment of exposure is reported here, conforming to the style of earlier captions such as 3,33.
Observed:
6,39
